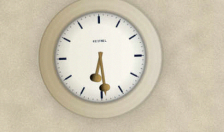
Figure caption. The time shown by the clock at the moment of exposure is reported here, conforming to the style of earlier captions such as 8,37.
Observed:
6,29
